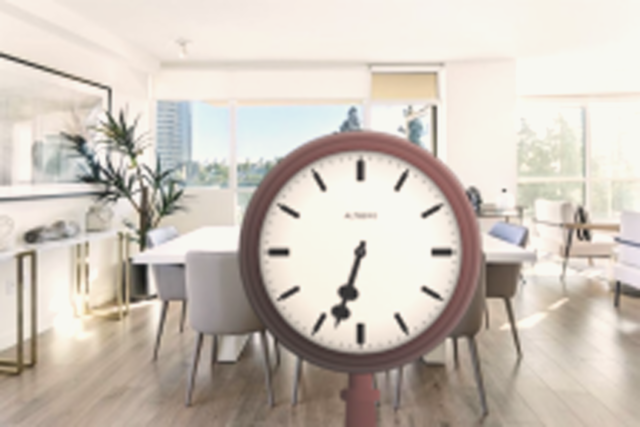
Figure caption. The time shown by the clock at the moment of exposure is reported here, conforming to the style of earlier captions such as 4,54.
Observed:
6,33
